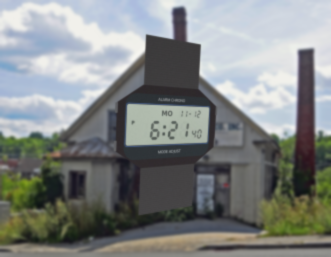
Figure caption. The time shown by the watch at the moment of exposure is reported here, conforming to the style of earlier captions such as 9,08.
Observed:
6,21
